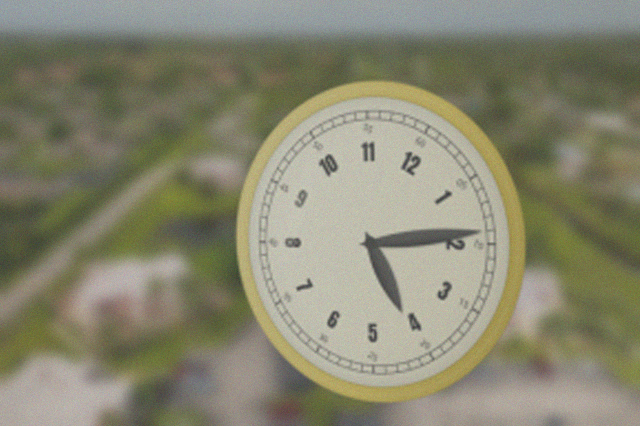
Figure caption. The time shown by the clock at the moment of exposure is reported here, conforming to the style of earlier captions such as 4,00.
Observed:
4,09
